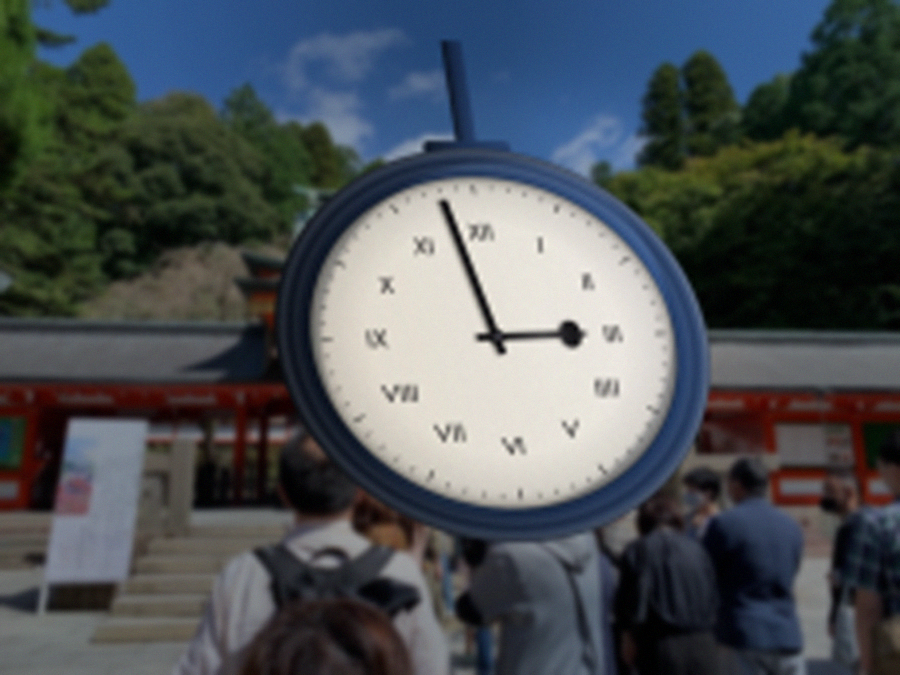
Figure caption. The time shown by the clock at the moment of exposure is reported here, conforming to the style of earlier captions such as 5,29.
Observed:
2,58
